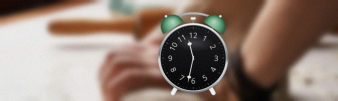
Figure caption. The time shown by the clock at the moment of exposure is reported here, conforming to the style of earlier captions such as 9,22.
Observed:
11,32
